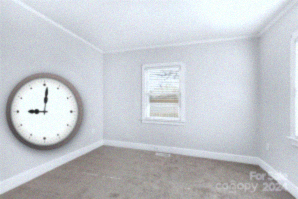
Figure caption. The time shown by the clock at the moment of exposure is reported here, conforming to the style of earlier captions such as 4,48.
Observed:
9,01
